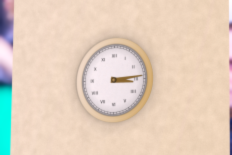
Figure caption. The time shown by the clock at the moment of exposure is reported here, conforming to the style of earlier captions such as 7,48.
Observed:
3,14
